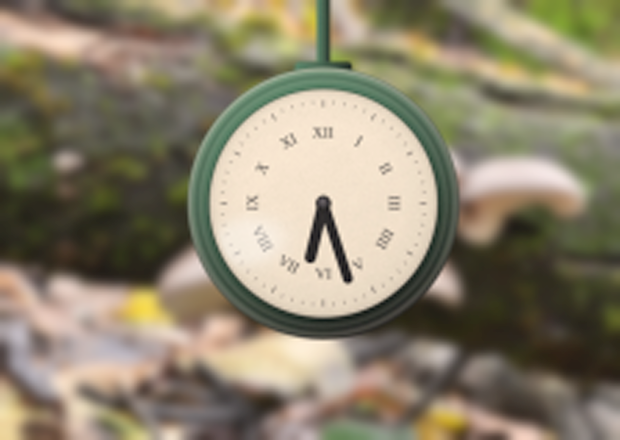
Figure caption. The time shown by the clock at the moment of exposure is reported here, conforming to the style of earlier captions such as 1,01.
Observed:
6,27
